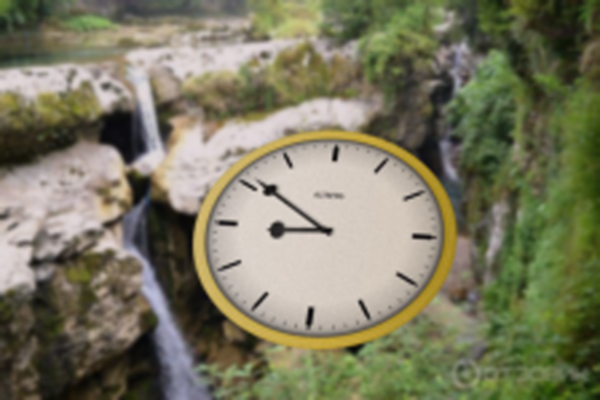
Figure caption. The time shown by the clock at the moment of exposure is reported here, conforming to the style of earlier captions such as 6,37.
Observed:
8,51
